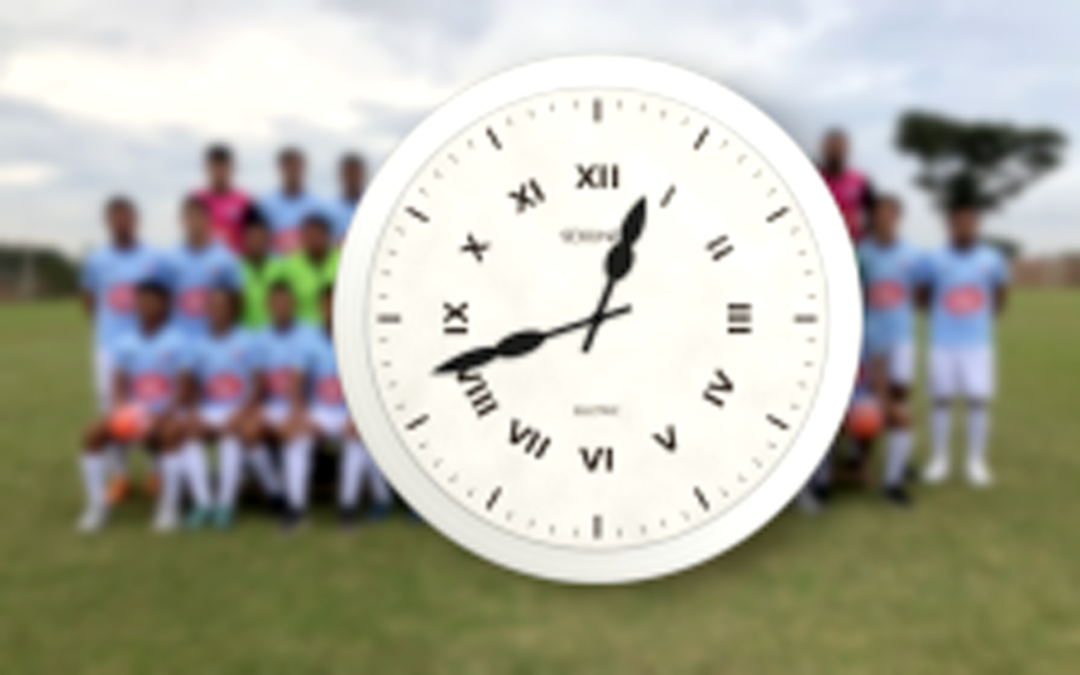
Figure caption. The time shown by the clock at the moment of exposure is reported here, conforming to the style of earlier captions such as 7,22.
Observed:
12,42
